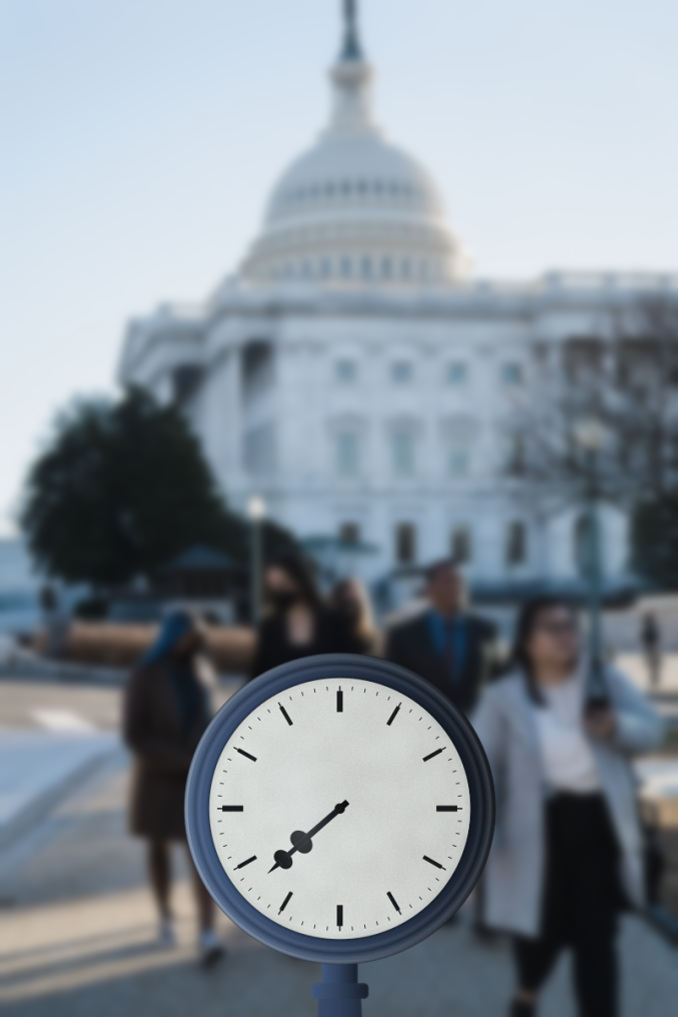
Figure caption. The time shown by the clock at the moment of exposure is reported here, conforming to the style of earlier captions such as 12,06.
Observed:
7,38
